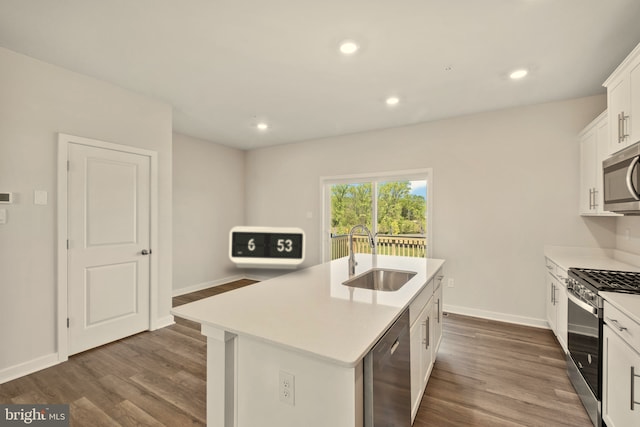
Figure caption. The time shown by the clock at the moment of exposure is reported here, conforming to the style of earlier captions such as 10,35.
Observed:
6,53
